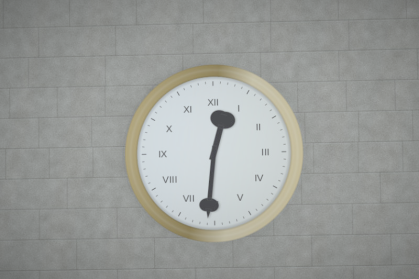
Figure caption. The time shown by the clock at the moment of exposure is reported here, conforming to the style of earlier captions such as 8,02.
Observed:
12,31
